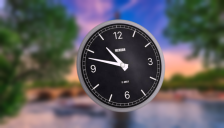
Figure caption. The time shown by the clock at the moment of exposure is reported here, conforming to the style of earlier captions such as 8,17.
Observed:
10,48
